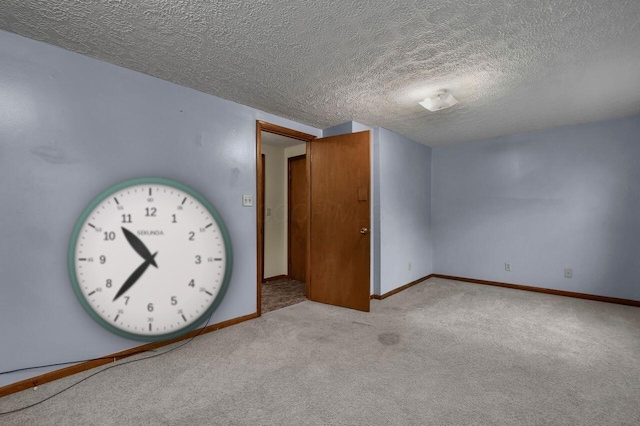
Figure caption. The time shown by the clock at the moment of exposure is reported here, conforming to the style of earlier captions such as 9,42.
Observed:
10,37
